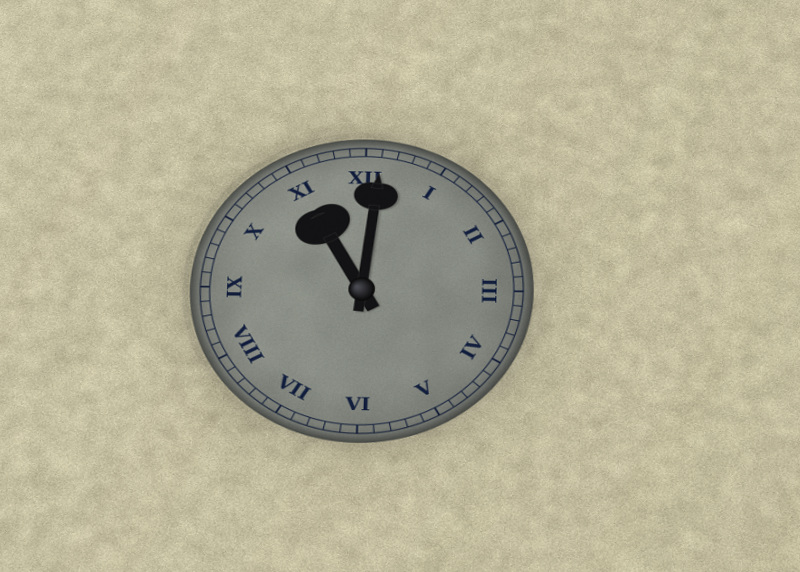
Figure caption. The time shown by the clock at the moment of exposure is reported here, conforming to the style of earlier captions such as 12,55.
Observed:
11,01
